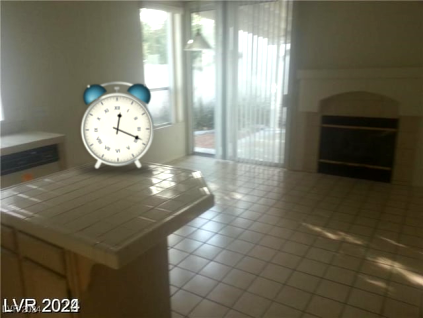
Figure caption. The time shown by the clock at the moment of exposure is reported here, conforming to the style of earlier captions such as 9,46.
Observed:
12,19
